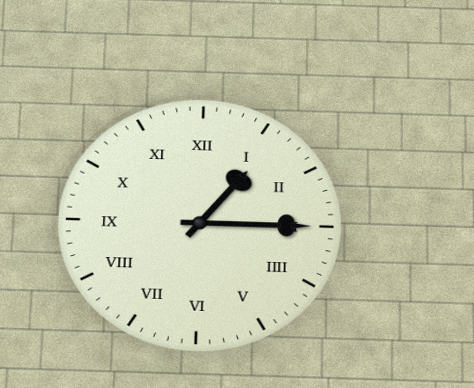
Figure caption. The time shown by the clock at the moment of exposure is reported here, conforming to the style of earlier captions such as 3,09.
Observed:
1,15
